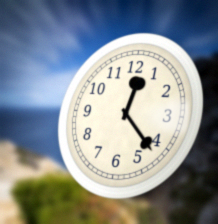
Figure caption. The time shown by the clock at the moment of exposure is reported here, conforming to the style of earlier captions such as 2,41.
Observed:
12,22
